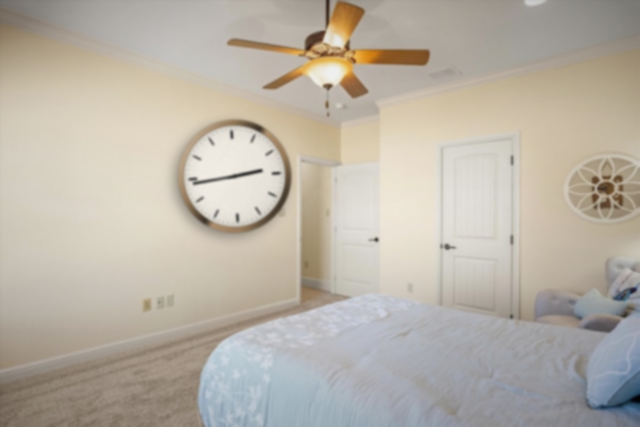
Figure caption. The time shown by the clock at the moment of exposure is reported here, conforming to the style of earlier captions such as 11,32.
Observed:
2,44
